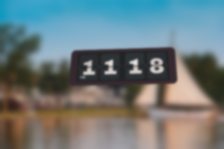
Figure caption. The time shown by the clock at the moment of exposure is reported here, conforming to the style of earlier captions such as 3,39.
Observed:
11,18
